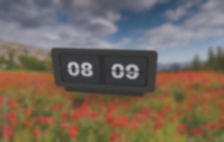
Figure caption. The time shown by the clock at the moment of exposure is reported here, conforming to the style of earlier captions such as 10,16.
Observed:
8,09
